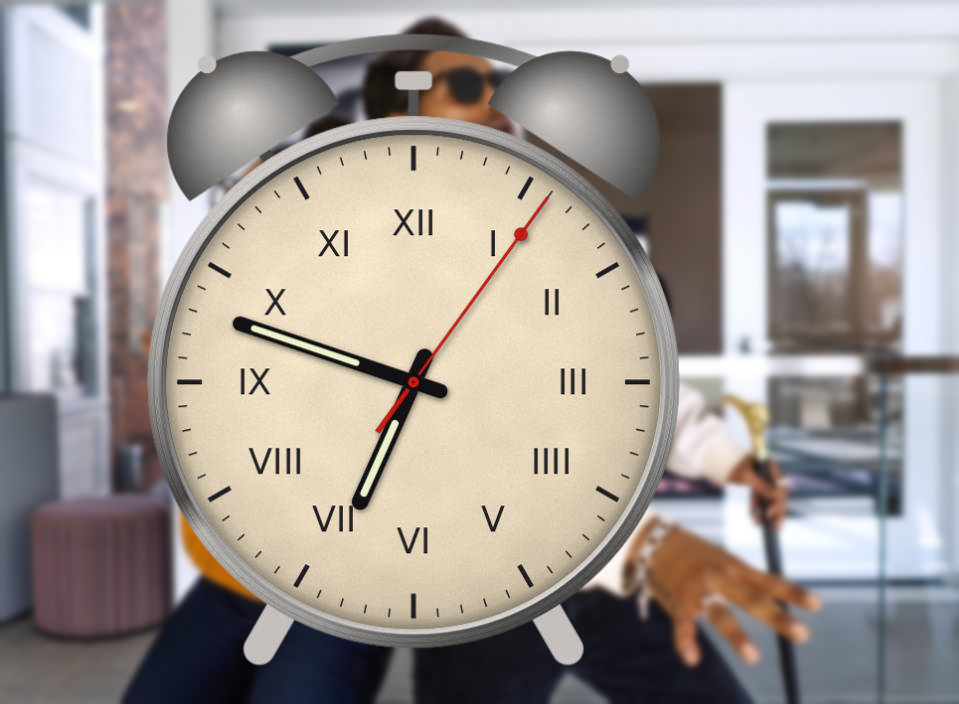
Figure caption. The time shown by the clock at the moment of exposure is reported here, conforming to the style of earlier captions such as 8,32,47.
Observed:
6,48,06
